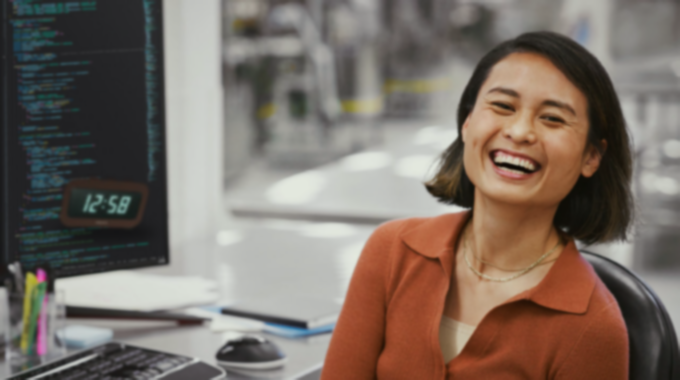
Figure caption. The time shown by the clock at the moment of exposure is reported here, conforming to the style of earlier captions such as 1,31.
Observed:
12,58
